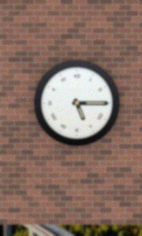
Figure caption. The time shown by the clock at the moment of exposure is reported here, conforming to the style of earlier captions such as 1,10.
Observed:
5,15
